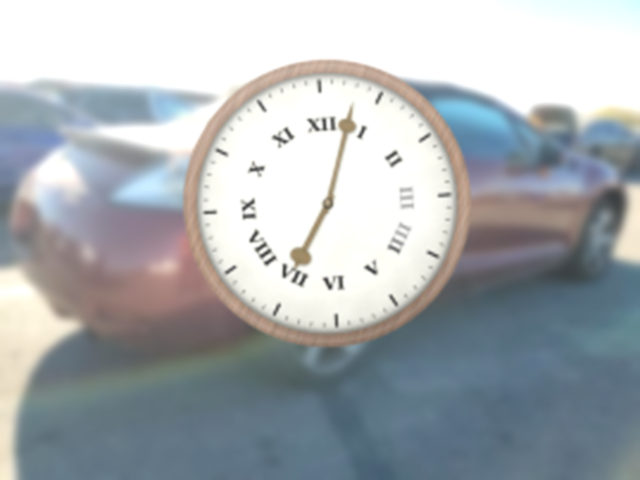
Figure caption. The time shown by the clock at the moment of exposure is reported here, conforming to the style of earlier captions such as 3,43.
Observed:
7,03
